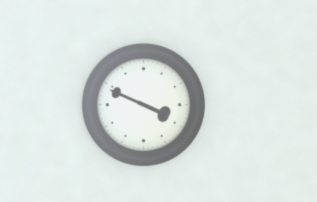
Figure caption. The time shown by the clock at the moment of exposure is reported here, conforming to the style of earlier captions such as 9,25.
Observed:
3,49
